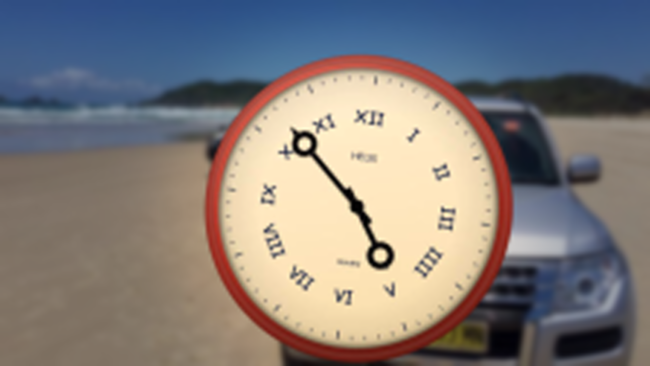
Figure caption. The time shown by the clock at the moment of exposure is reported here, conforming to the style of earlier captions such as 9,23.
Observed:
4,52
